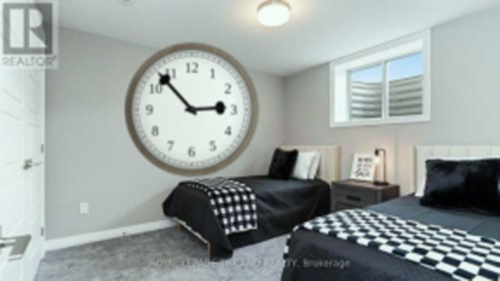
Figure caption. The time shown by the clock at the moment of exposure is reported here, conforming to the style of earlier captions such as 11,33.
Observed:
2,53
